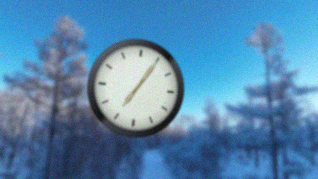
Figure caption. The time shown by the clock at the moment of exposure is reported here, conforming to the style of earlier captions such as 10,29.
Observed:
7,05
